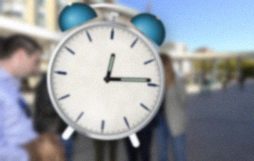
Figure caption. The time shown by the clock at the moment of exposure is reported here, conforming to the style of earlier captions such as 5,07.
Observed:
12,14
